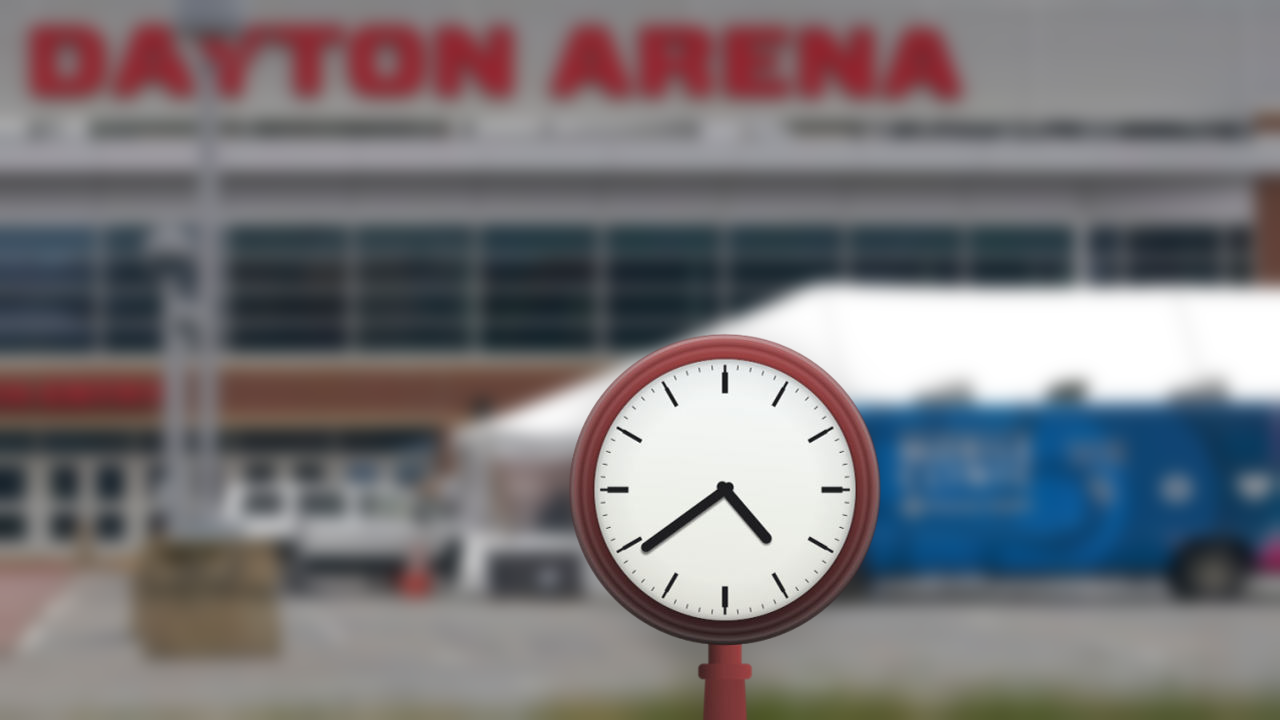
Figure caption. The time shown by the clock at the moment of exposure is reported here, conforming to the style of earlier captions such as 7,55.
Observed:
4,39
